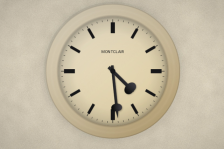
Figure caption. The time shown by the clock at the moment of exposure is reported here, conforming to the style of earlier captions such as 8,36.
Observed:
4,29
